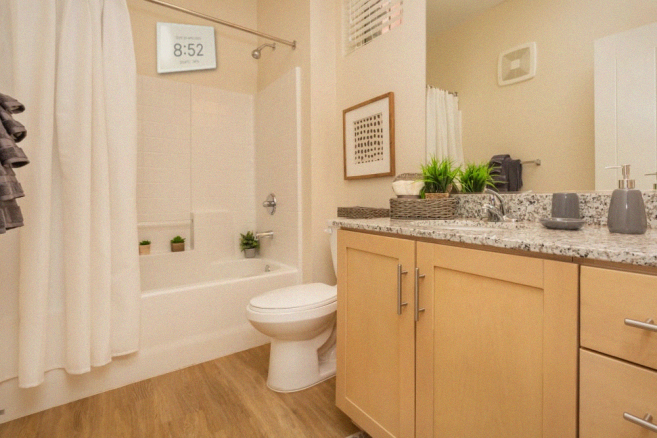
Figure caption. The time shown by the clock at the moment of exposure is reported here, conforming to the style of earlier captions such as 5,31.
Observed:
8,52
